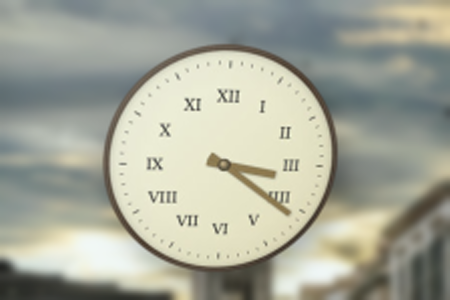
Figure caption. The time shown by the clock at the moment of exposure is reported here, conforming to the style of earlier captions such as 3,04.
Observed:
3,21
